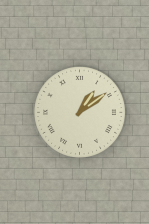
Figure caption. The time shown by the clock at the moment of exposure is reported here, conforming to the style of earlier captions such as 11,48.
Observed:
1,09
